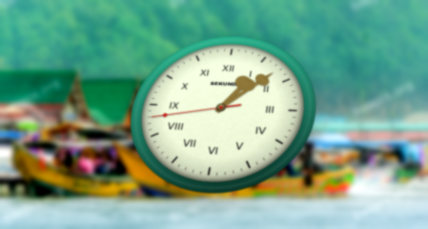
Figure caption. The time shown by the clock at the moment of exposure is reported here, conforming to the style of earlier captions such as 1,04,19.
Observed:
1,07,43
